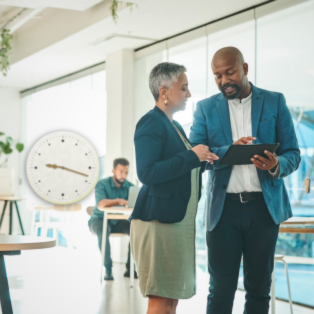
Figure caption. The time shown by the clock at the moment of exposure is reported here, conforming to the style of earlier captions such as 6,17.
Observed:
9,18
